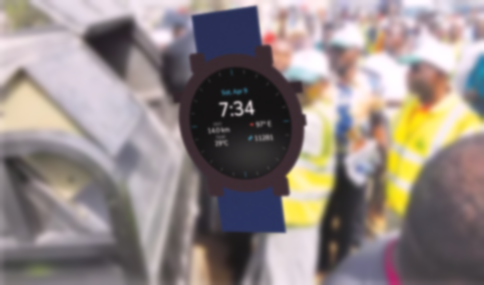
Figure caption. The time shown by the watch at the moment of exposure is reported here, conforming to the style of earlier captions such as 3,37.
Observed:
7,34
